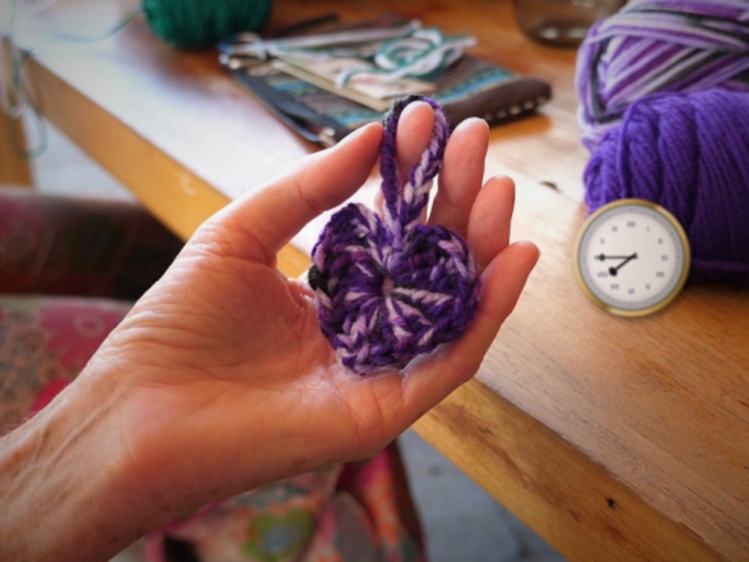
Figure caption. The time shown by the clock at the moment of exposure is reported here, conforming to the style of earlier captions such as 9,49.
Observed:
7,45
